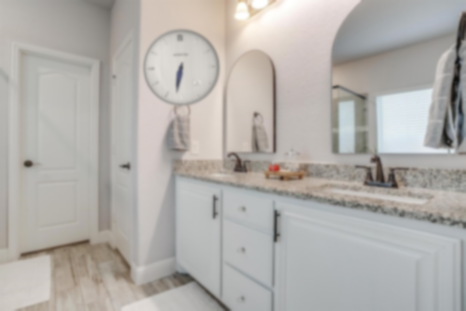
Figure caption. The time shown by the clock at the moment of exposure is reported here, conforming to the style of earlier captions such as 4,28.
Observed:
6,32
